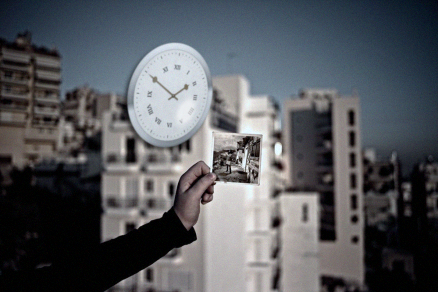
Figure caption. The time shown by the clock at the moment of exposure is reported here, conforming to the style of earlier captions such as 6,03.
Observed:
1,50
